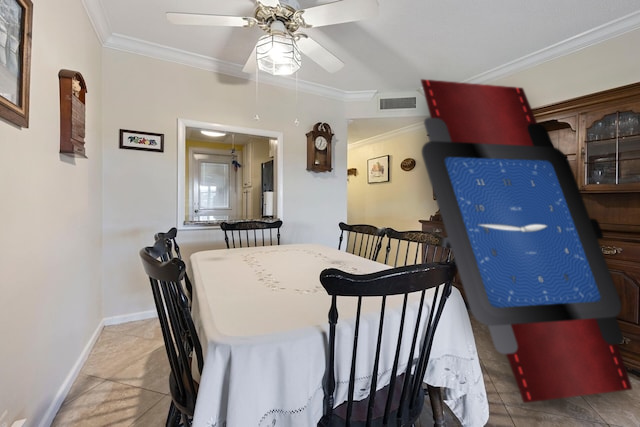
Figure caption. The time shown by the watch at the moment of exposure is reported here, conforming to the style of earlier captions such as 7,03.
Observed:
2,46
